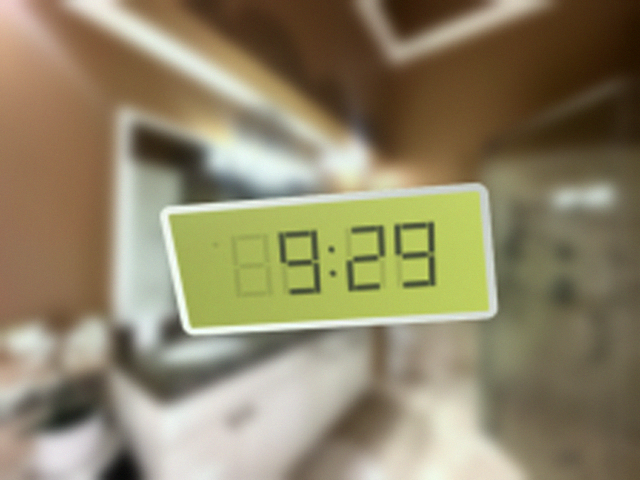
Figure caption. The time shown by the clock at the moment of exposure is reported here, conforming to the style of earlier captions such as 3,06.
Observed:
9,29
